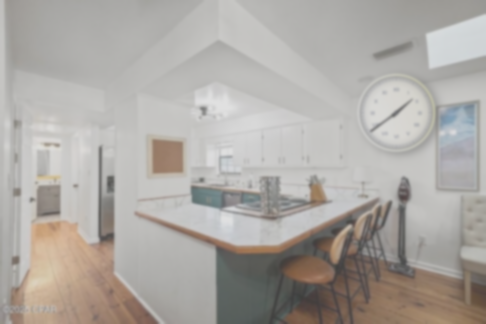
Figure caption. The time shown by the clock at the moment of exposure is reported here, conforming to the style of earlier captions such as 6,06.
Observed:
1,39
